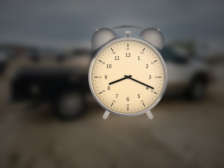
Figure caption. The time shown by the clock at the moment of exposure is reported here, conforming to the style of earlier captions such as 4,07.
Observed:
8,19
